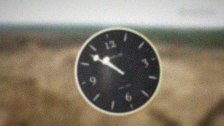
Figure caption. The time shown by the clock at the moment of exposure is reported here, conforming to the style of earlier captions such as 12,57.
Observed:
10,53
